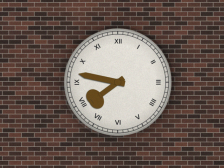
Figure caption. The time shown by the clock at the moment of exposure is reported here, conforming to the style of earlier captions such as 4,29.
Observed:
7,47
